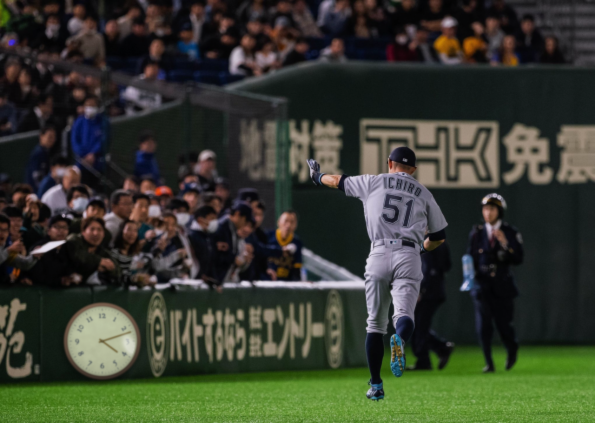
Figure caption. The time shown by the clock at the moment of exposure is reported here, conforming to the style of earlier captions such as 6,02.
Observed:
4,12
